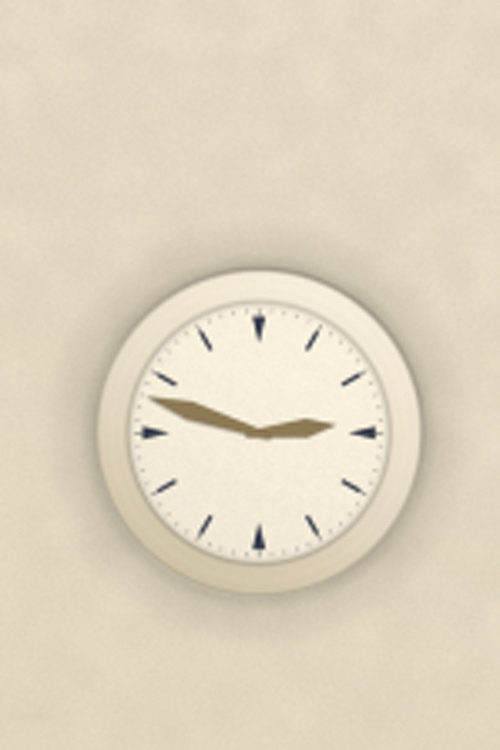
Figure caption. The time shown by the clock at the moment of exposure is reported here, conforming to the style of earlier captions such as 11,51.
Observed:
2,48
